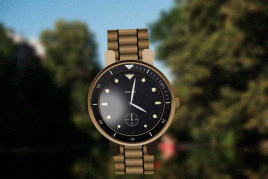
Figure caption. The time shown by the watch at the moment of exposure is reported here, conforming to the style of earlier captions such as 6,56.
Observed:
4,02
